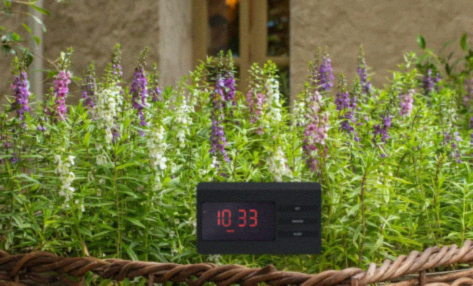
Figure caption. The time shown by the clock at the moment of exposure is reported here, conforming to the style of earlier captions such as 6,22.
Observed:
10,33
